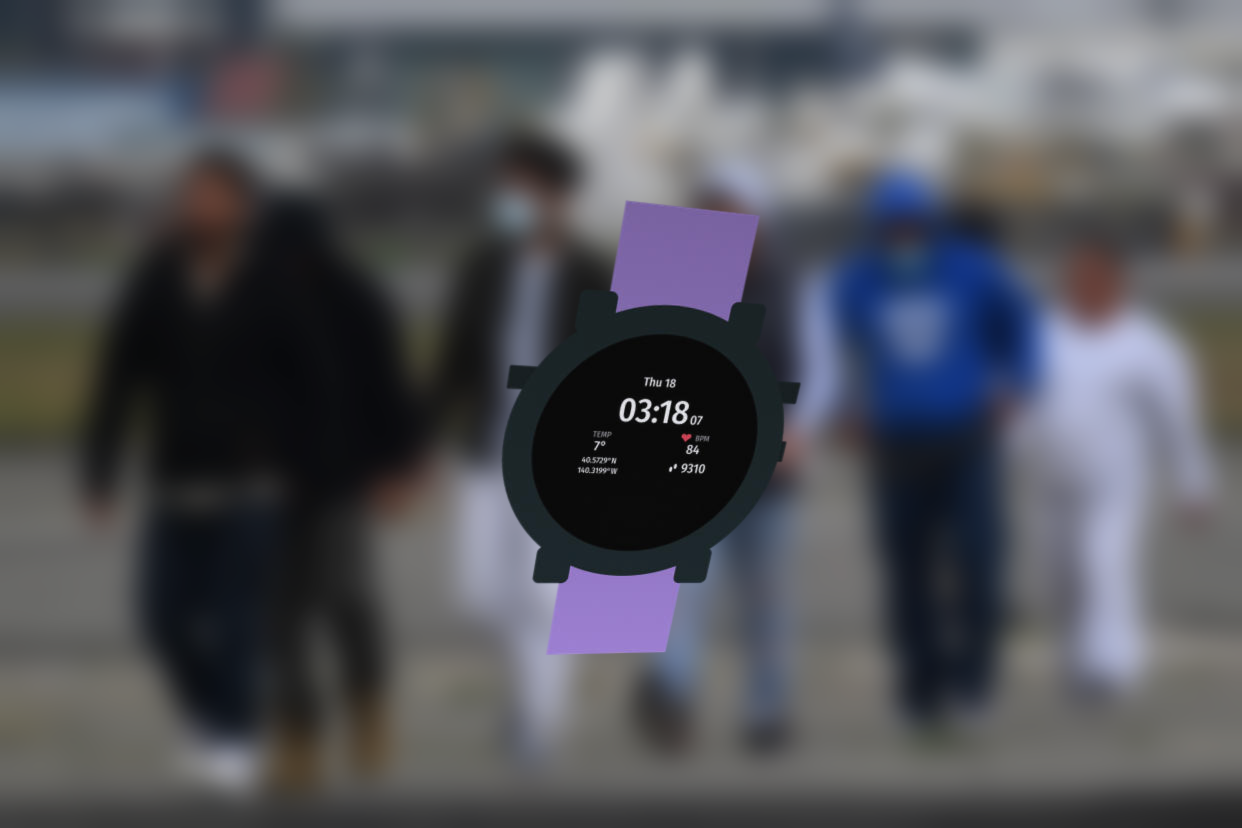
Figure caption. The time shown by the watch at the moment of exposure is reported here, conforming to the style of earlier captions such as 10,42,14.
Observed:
3,18,07
